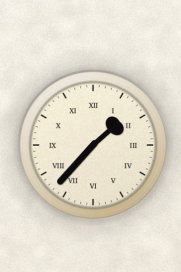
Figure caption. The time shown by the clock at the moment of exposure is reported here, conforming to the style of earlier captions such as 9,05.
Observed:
1,37
